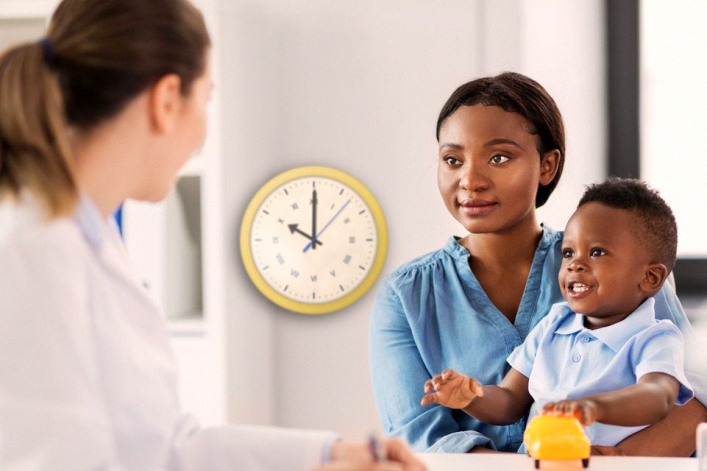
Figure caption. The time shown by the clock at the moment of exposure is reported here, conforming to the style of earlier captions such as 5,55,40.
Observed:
10,00,07
